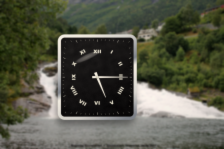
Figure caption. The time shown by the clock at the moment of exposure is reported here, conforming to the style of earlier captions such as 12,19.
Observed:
5,15
